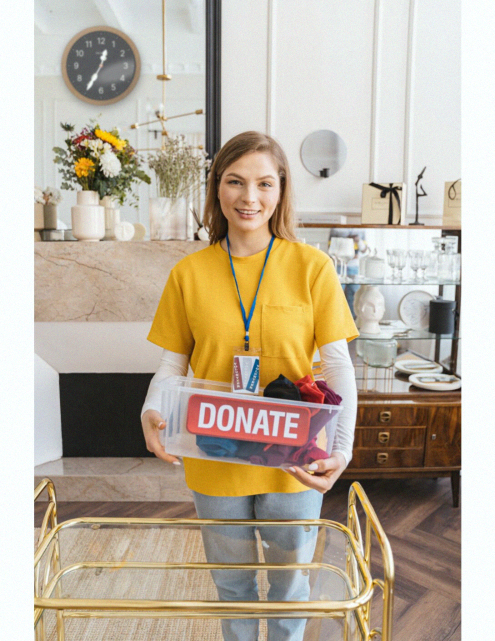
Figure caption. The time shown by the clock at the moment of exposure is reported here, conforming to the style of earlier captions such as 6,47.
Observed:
12,35
